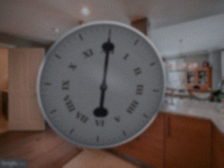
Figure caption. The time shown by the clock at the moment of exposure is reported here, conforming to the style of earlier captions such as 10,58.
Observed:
6,00
